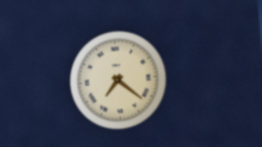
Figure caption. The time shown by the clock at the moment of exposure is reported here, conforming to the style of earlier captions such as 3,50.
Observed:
7,22
